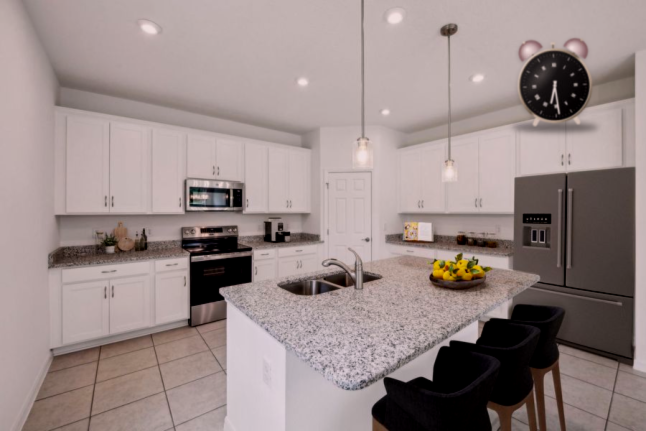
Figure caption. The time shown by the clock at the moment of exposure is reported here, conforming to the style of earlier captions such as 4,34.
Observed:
6,29
